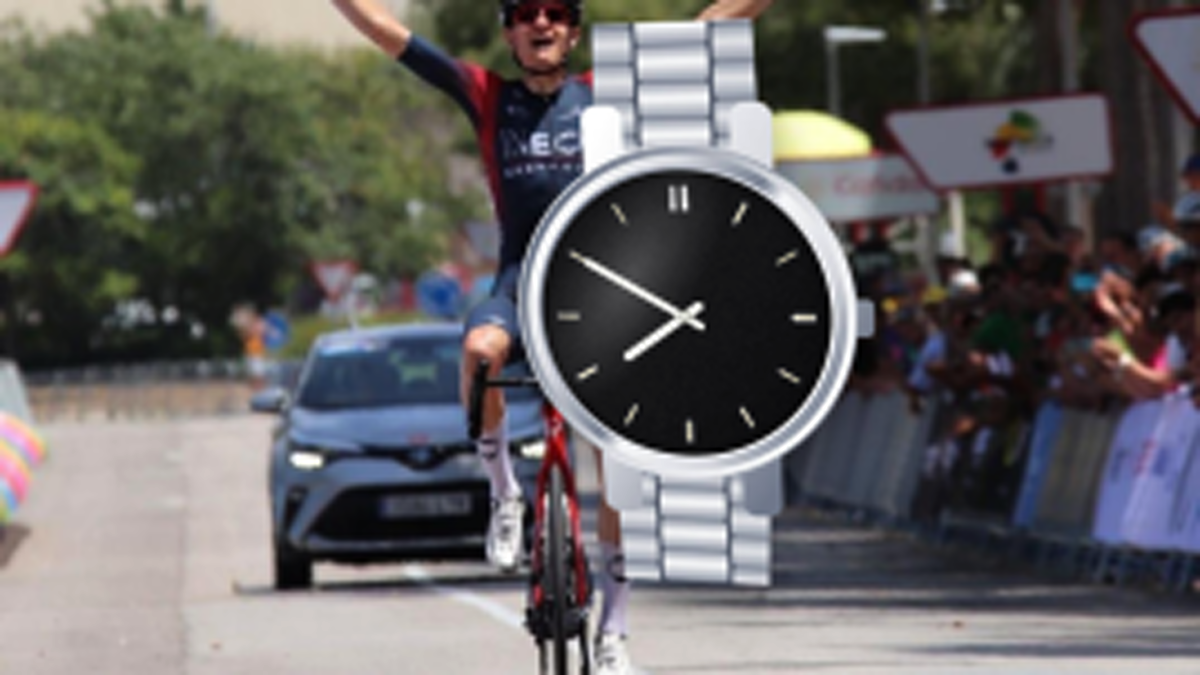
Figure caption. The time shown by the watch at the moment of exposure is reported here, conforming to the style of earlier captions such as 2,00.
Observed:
7,50
